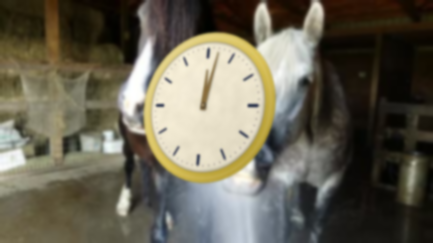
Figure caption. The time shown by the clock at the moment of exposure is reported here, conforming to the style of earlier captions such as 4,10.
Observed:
12,02
